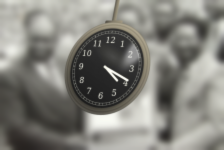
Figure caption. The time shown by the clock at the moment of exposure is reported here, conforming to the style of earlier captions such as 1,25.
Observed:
4,19
